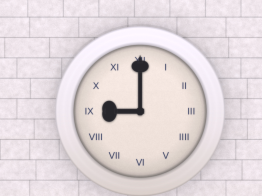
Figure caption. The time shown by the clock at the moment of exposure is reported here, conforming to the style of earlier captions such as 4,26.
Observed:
9,00
